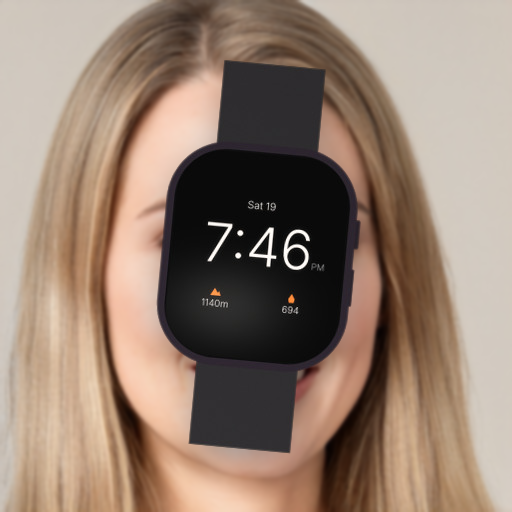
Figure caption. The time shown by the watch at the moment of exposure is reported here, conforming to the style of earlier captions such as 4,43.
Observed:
7,46
